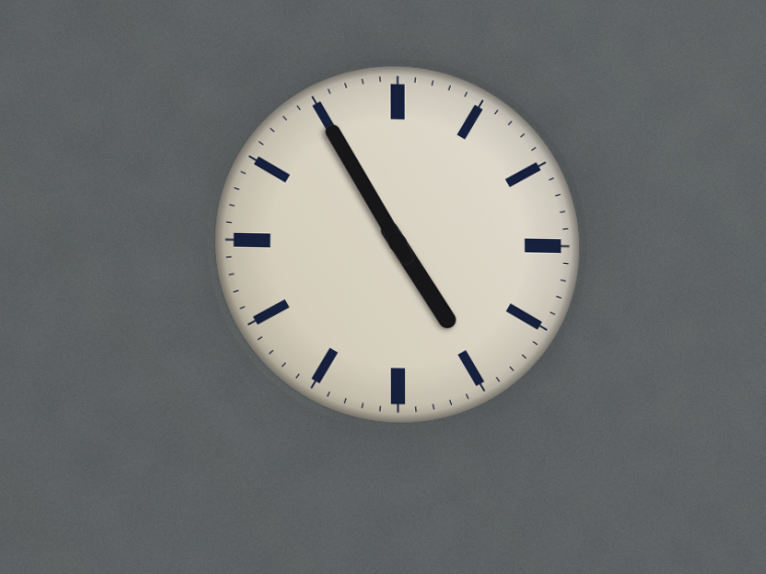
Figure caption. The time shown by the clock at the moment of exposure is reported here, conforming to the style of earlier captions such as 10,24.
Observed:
4,55
